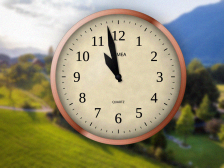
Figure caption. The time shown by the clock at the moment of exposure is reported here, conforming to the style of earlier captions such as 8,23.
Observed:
10,58
